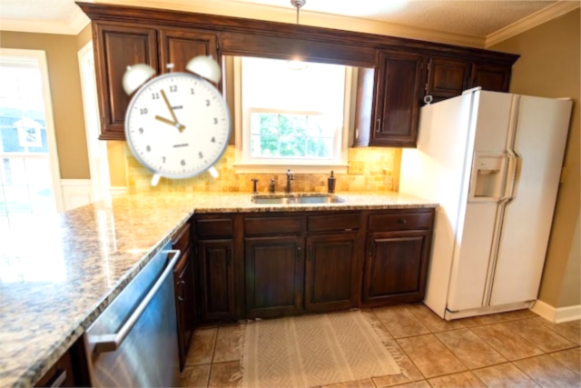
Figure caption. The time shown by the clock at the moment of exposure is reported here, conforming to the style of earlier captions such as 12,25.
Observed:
9,57
